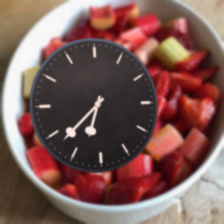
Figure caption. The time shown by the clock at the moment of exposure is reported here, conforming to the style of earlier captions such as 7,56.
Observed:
6,38
